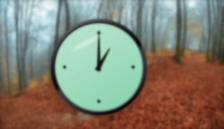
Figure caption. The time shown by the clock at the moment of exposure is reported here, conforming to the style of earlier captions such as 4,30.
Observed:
1,00
